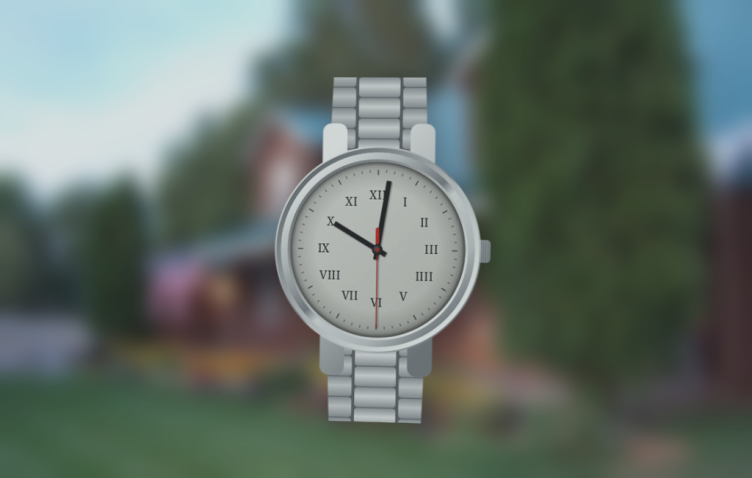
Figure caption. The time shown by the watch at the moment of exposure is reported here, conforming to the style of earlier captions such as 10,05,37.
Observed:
10,01,30
